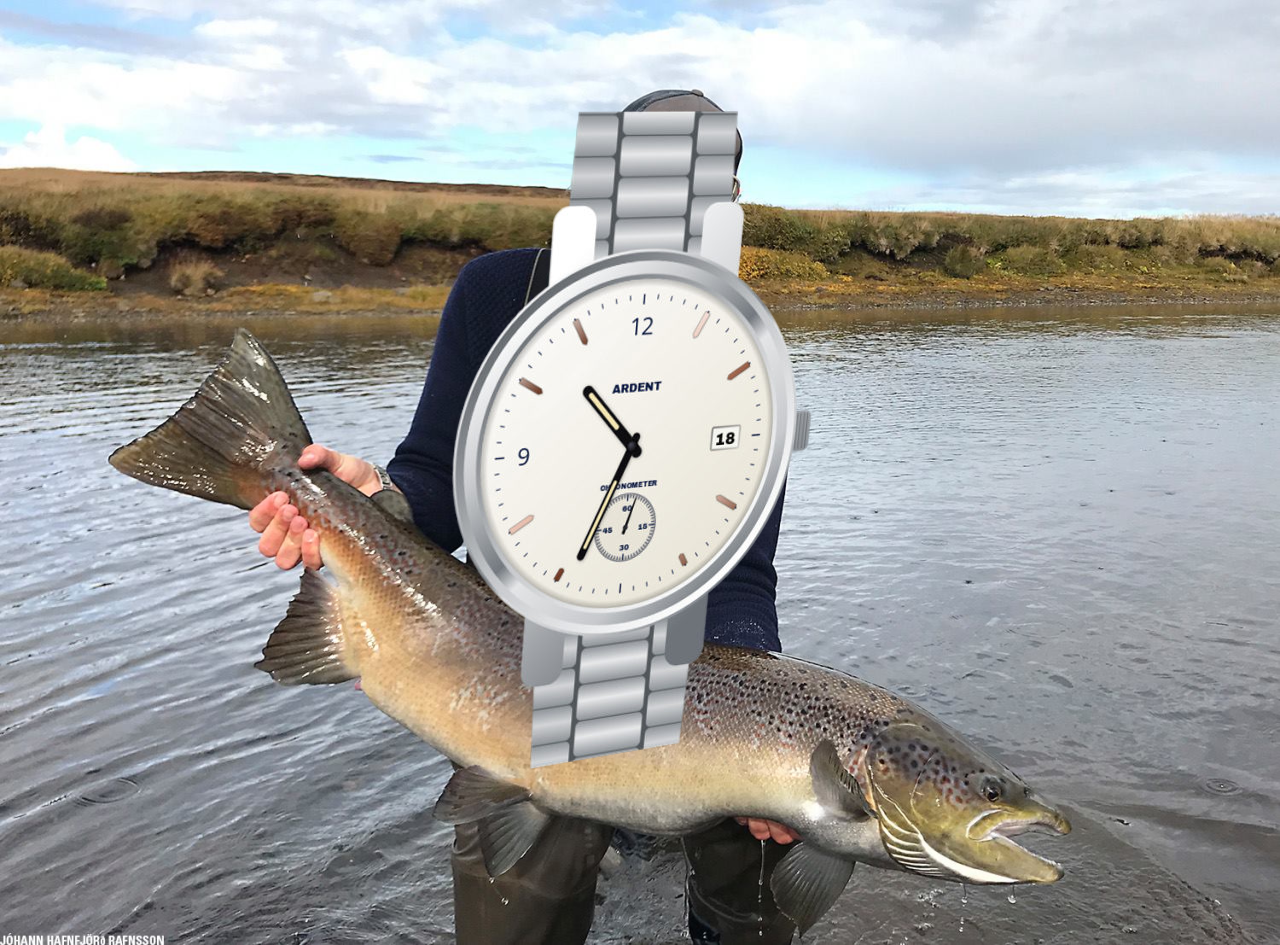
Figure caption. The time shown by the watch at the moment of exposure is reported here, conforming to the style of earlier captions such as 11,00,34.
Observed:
10,34,03
